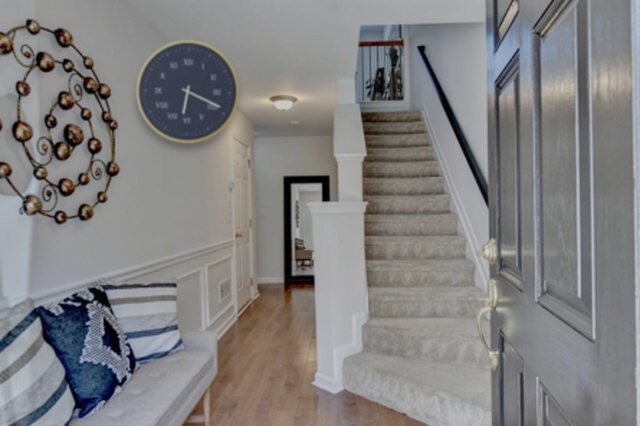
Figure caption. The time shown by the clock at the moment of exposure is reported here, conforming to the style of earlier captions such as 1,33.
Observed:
6,19
